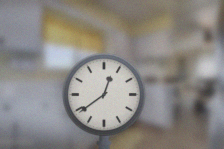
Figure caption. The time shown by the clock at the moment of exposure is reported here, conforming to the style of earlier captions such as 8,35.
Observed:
12,39
